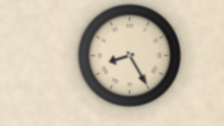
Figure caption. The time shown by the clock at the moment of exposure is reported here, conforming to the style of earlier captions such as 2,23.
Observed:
8,25
